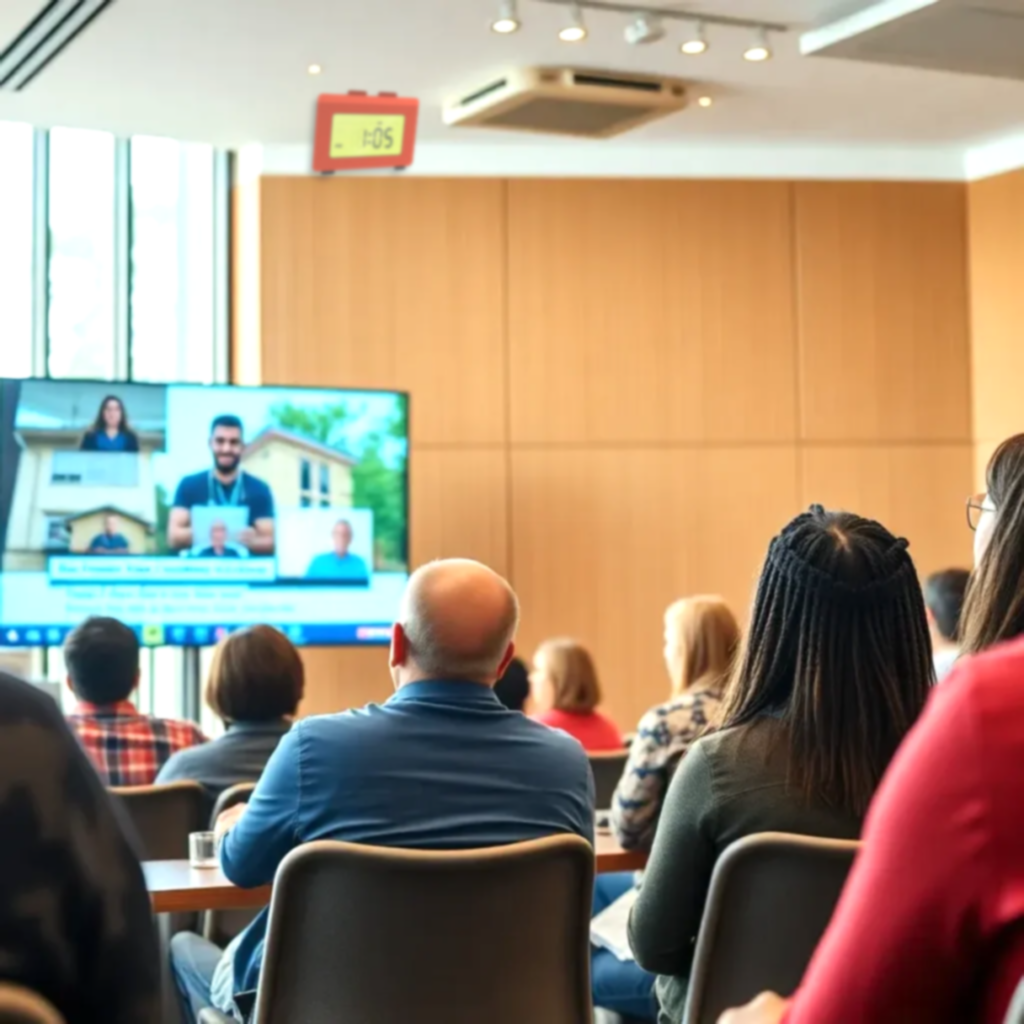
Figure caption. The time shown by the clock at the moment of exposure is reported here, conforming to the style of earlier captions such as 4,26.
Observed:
1,05
